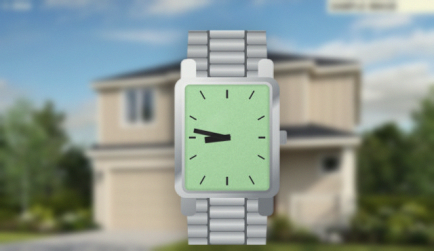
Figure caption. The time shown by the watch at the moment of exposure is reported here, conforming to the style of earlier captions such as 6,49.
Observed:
8,47
